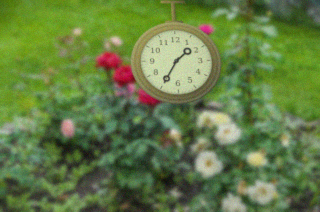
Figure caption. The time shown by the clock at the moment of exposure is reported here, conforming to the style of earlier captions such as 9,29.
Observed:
1,35
